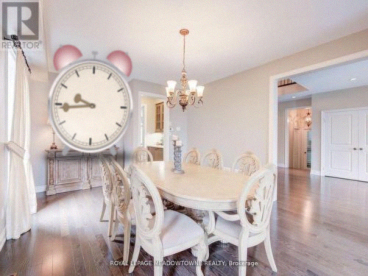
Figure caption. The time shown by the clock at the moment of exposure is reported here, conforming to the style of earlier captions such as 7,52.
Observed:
9,44
